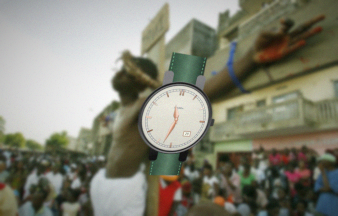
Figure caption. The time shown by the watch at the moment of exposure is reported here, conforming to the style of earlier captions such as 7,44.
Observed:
11,33
